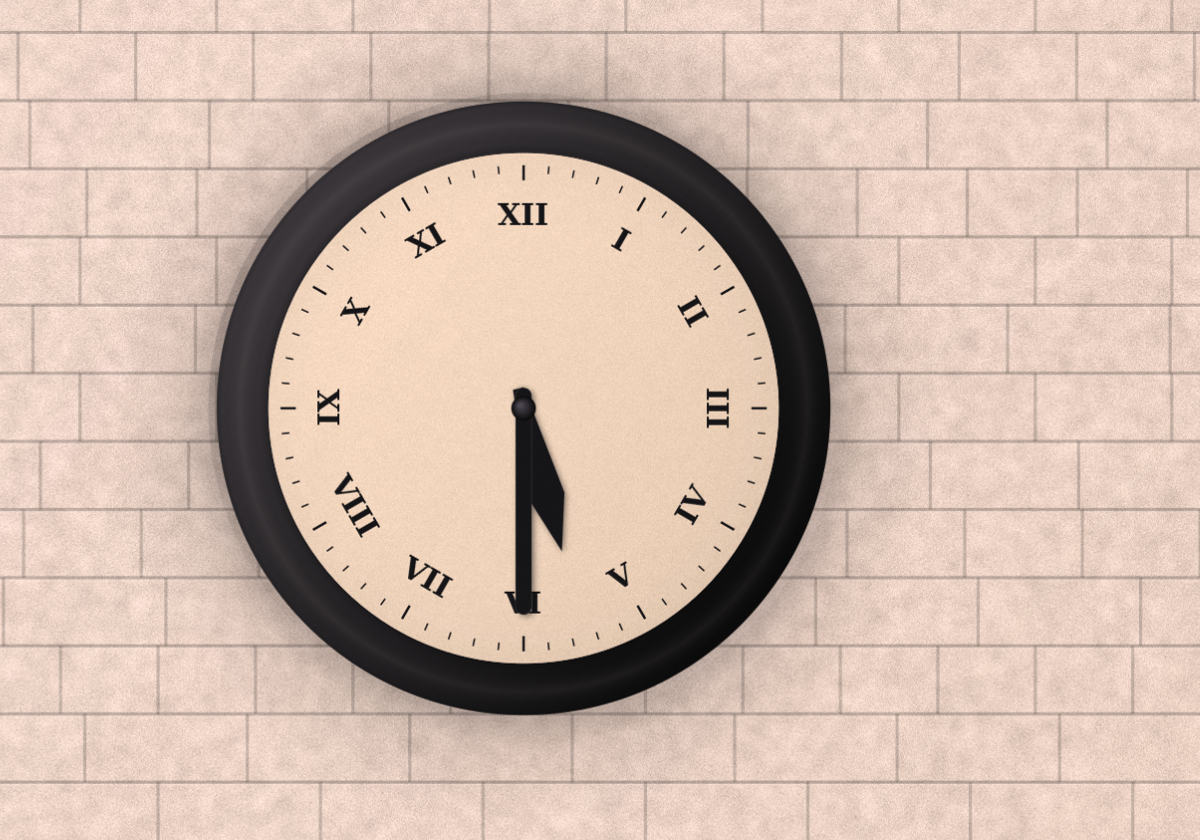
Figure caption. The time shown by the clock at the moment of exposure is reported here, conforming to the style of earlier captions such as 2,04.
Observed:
5,30
